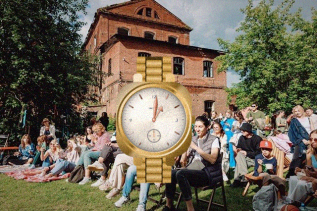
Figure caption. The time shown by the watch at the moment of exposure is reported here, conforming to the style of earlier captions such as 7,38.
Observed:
1,01
